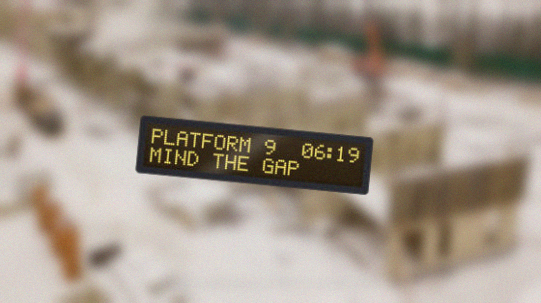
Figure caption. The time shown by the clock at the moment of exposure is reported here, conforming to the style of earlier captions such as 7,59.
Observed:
6,19
